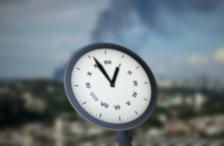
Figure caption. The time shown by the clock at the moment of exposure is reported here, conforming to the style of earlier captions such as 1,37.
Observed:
12,56
